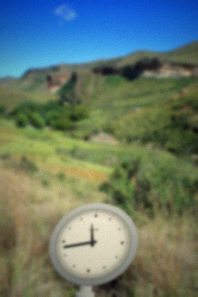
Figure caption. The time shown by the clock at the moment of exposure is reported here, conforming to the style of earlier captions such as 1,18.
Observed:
11,43
